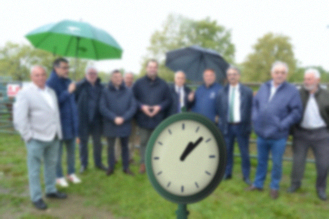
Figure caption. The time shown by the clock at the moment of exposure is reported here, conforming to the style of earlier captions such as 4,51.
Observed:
1,08
